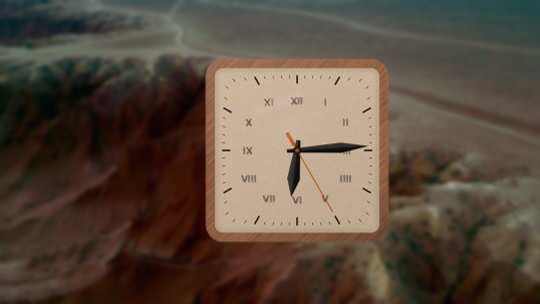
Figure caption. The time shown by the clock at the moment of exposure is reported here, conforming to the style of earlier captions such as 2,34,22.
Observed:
6,14,25
